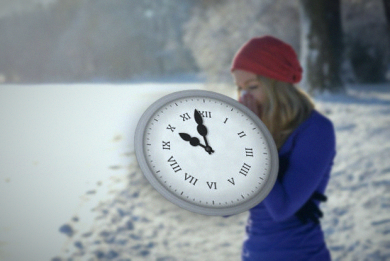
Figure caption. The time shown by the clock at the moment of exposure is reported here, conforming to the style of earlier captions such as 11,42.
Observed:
9,58
